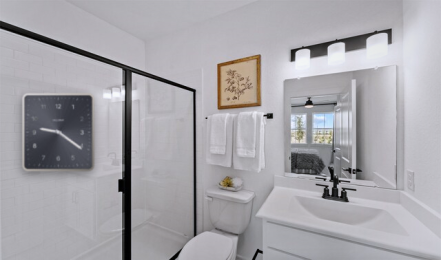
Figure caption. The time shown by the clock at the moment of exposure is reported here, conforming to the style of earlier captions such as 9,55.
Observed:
9,21
